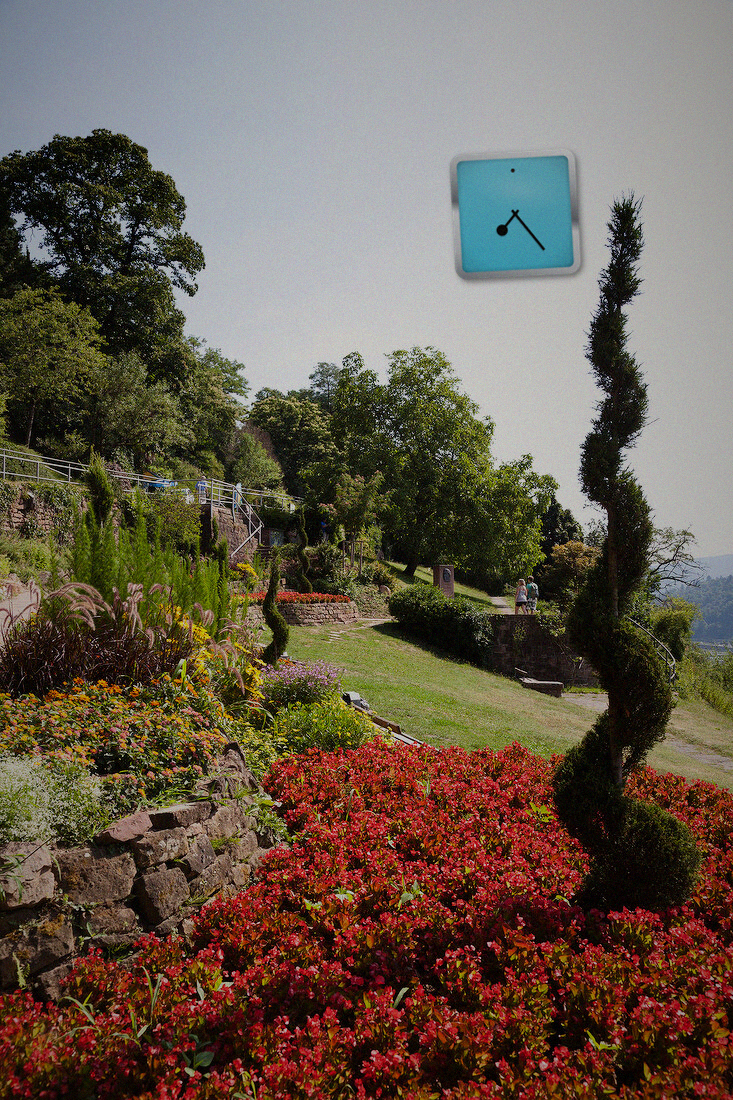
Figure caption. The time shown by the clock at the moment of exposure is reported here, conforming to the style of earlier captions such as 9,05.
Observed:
7,24
